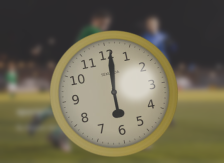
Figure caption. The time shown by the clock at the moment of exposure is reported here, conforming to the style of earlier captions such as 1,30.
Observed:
6,01
